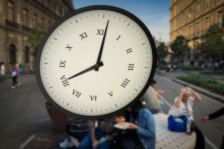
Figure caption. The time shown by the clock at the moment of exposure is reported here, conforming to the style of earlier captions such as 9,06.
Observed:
8,01
